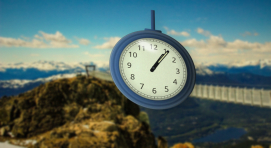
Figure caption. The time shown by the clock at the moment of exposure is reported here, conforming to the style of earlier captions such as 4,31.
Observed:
1,06
